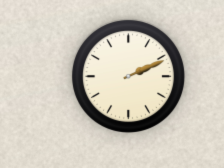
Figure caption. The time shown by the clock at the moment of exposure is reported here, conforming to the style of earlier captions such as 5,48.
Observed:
2,11
